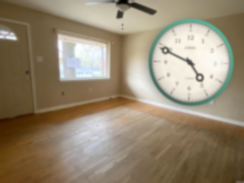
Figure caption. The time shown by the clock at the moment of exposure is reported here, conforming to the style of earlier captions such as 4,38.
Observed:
4,49
